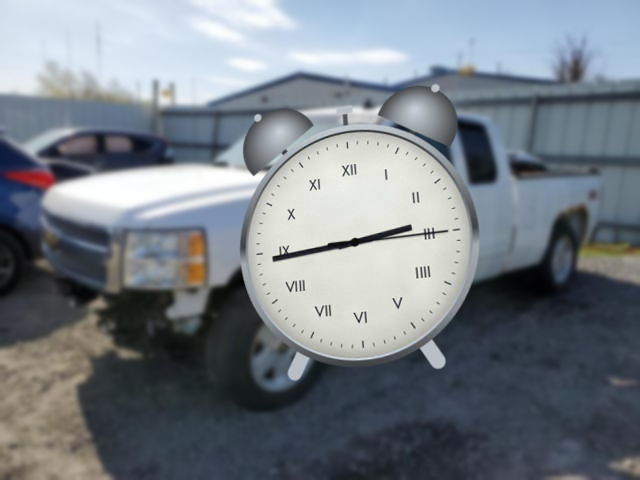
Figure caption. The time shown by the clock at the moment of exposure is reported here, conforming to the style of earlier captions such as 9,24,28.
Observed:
2,44,15
